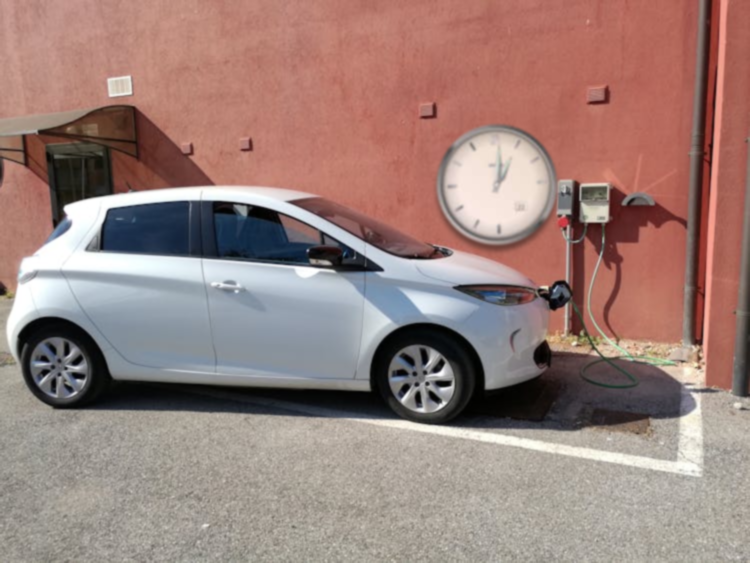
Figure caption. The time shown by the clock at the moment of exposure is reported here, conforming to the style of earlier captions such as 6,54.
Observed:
1,01
